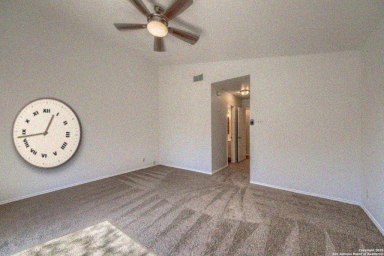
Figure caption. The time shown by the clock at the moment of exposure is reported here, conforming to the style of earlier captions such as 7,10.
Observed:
12,43
